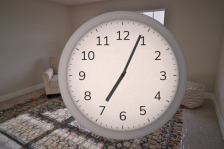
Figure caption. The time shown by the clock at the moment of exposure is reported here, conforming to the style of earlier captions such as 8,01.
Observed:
7,04
